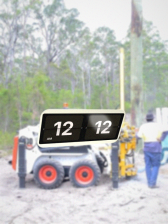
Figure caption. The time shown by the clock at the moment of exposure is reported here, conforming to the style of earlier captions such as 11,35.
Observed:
12,12
